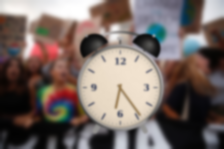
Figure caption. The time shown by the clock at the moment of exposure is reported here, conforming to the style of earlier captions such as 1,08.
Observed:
6,24
